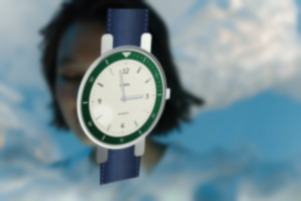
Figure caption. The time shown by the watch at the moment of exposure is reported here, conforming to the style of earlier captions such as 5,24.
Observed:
2,58
